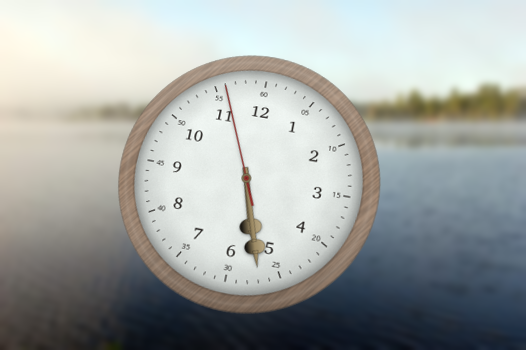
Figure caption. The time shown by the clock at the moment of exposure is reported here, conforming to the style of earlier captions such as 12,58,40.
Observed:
5,26,56
